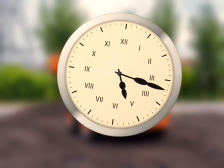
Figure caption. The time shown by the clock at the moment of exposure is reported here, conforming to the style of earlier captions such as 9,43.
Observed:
5,17
